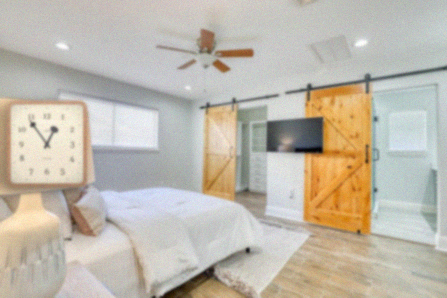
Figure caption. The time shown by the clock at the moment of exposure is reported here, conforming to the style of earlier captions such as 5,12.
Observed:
12,54
